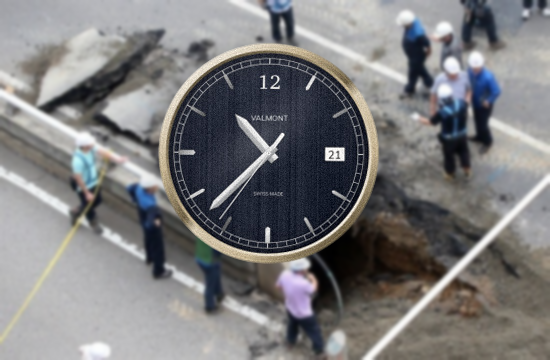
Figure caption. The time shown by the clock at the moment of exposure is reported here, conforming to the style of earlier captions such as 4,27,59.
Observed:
10,37,36
